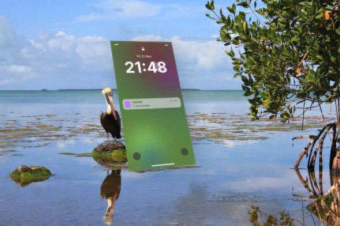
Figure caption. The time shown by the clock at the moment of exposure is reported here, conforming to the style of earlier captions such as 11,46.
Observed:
21,48
